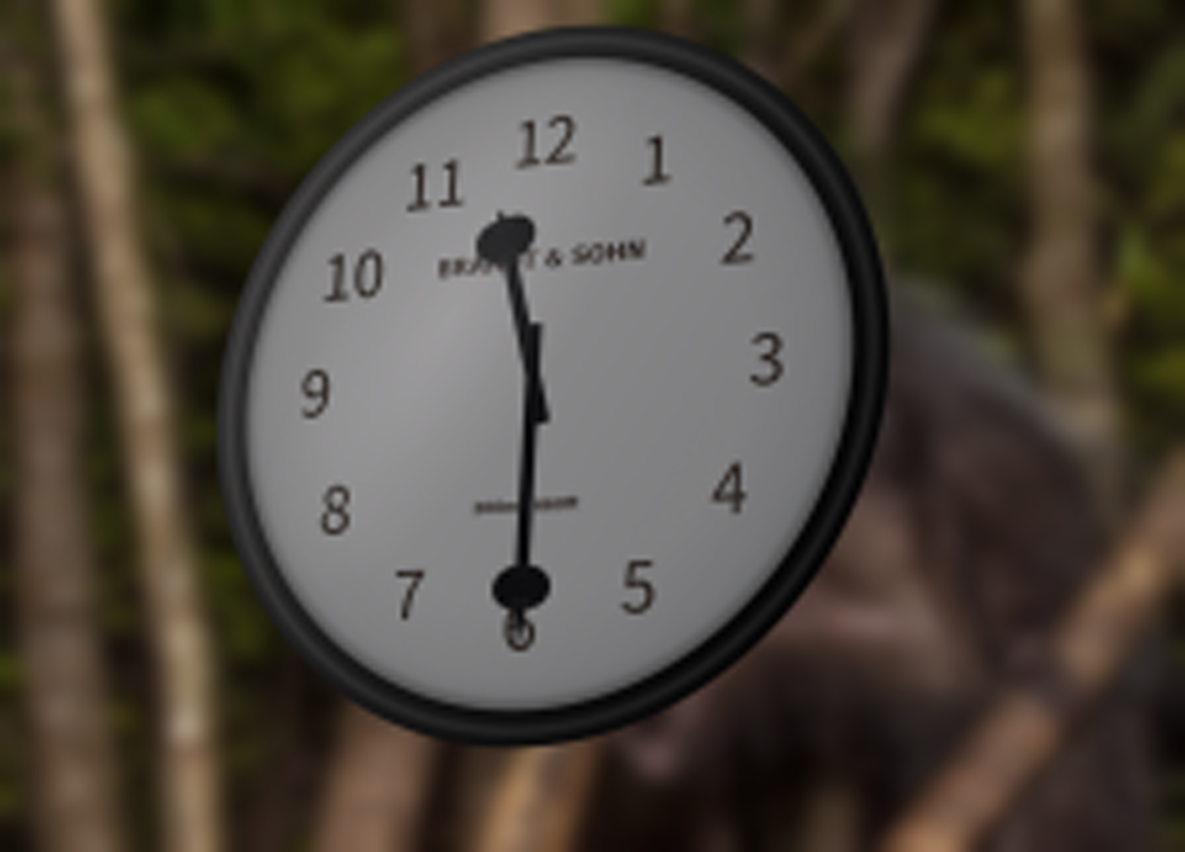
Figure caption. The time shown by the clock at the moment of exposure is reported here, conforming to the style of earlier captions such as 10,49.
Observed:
11,30
